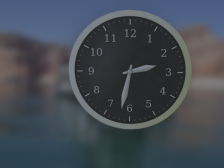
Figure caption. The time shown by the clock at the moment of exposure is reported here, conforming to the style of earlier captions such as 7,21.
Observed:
2,32
